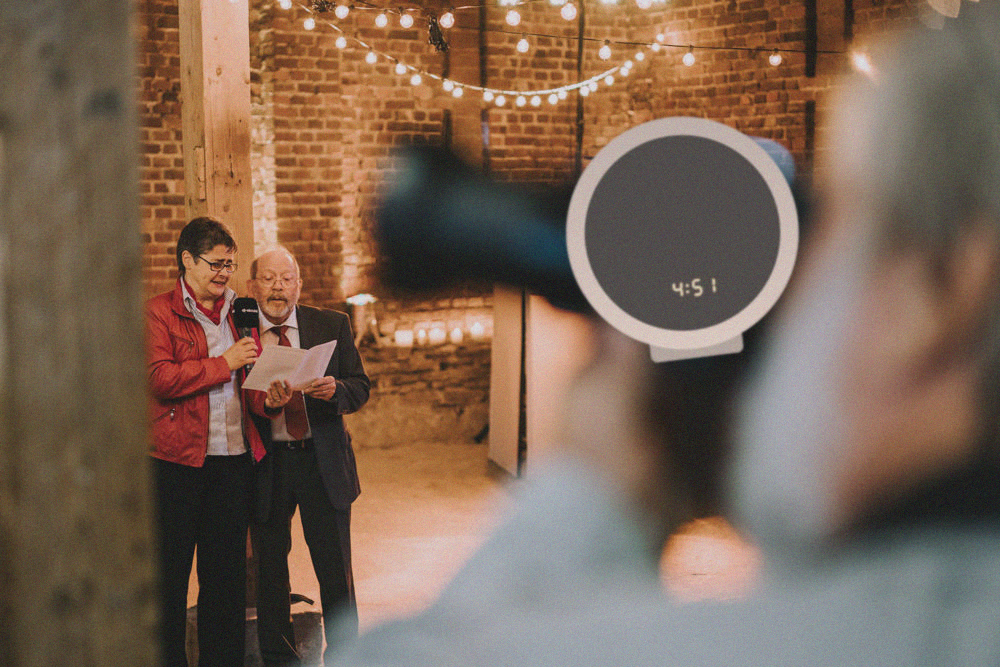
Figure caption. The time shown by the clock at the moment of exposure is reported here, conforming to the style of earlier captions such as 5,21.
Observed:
4,51
